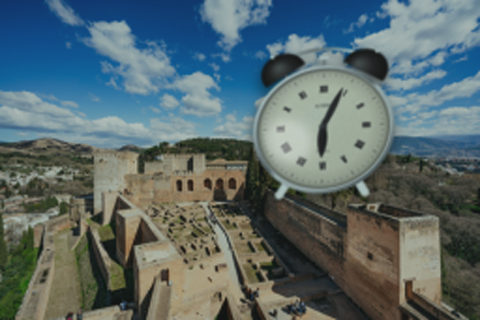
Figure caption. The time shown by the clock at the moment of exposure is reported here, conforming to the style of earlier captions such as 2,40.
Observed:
6,04
